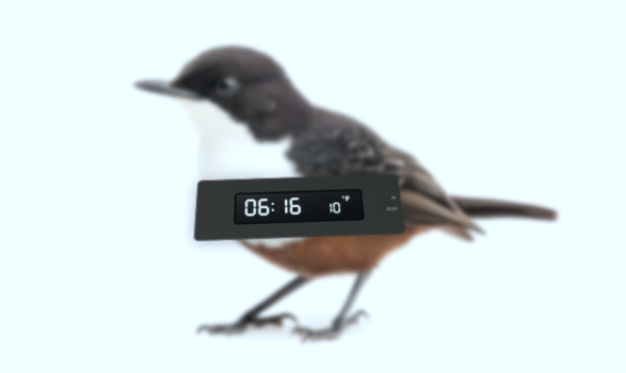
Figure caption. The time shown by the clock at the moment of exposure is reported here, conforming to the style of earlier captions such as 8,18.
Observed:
6,16
